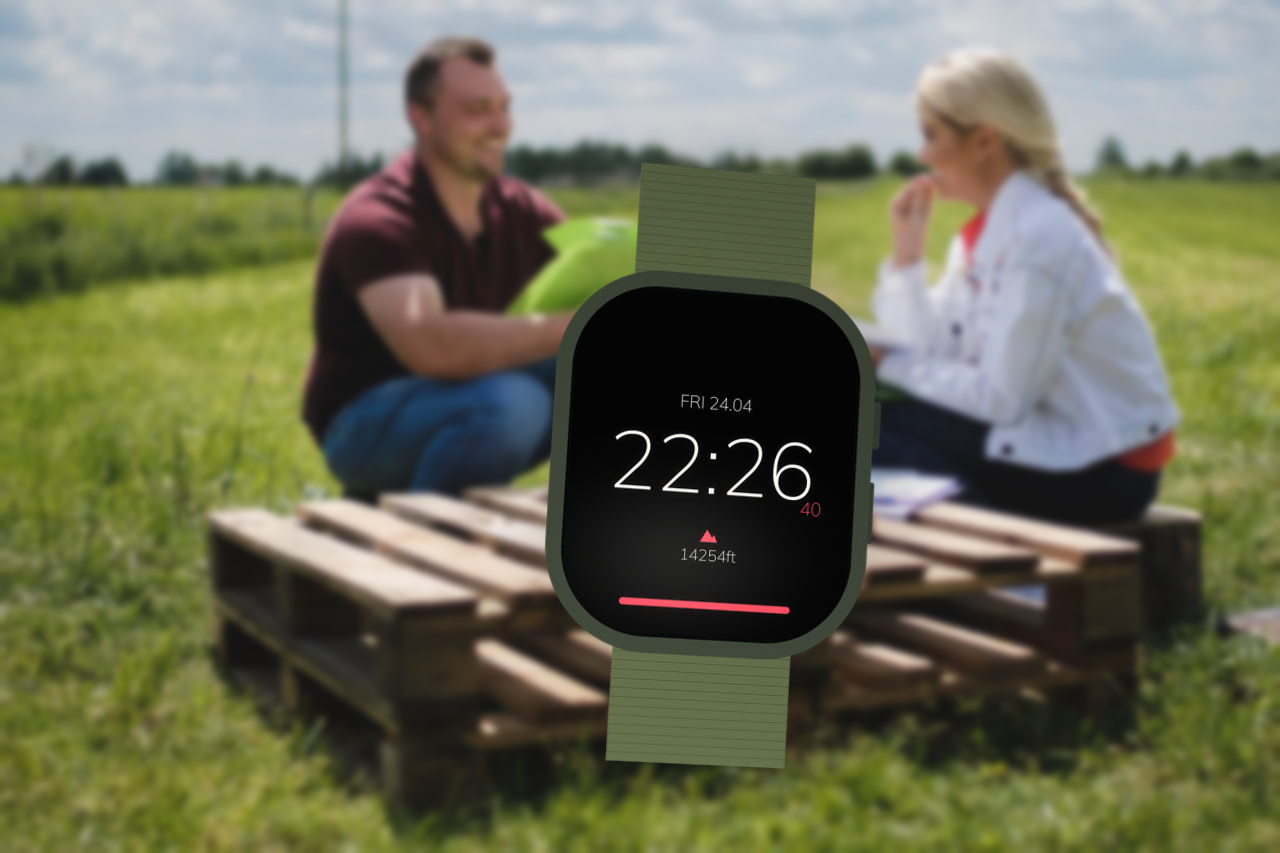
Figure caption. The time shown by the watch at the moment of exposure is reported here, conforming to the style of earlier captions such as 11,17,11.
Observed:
22,26,40
